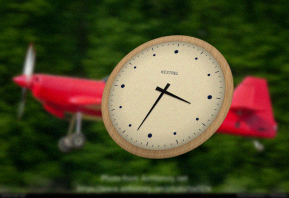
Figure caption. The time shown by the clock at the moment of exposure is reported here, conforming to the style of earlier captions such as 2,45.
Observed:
3,33
